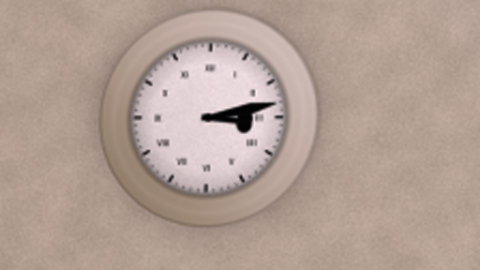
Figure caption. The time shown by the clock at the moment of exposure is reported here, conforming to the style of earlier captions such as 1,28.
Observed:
3,13
